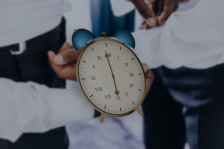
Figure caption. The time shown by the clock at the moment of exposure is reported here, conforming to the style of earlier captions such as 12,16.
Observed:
5,59
